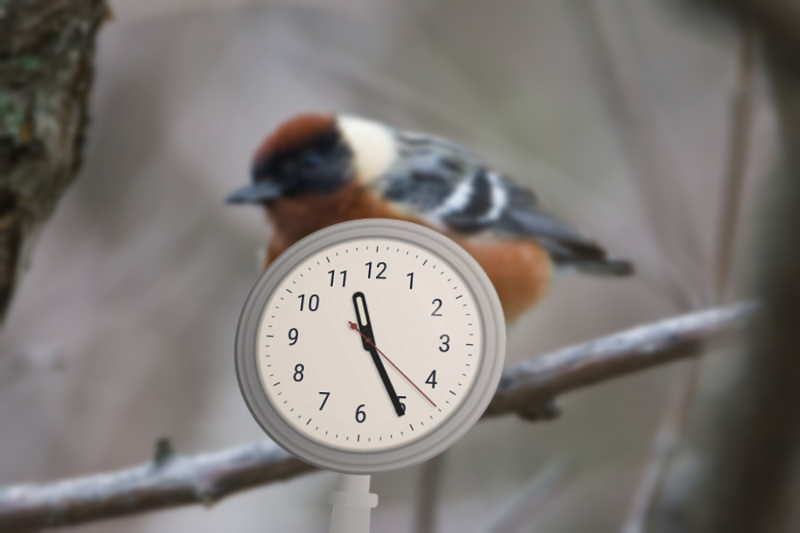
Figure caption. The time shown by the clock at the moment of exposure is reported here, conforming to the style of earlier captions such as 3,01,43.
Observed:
11,25,22
